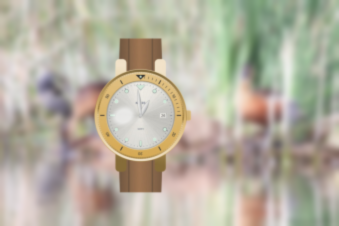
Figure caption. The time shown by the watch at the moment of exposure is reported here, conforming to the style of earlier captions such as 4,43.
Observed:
12,59
